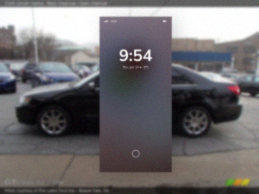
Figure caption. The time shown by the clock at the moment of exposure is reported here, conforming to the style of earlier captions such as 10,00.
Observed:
9,54
